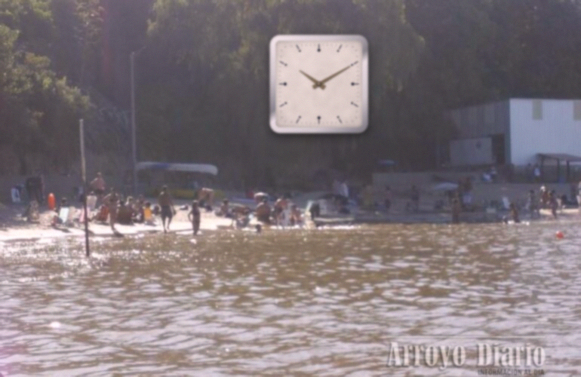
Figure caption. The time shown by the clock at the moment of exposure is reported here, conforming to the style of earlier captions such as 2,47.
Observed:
10,10
